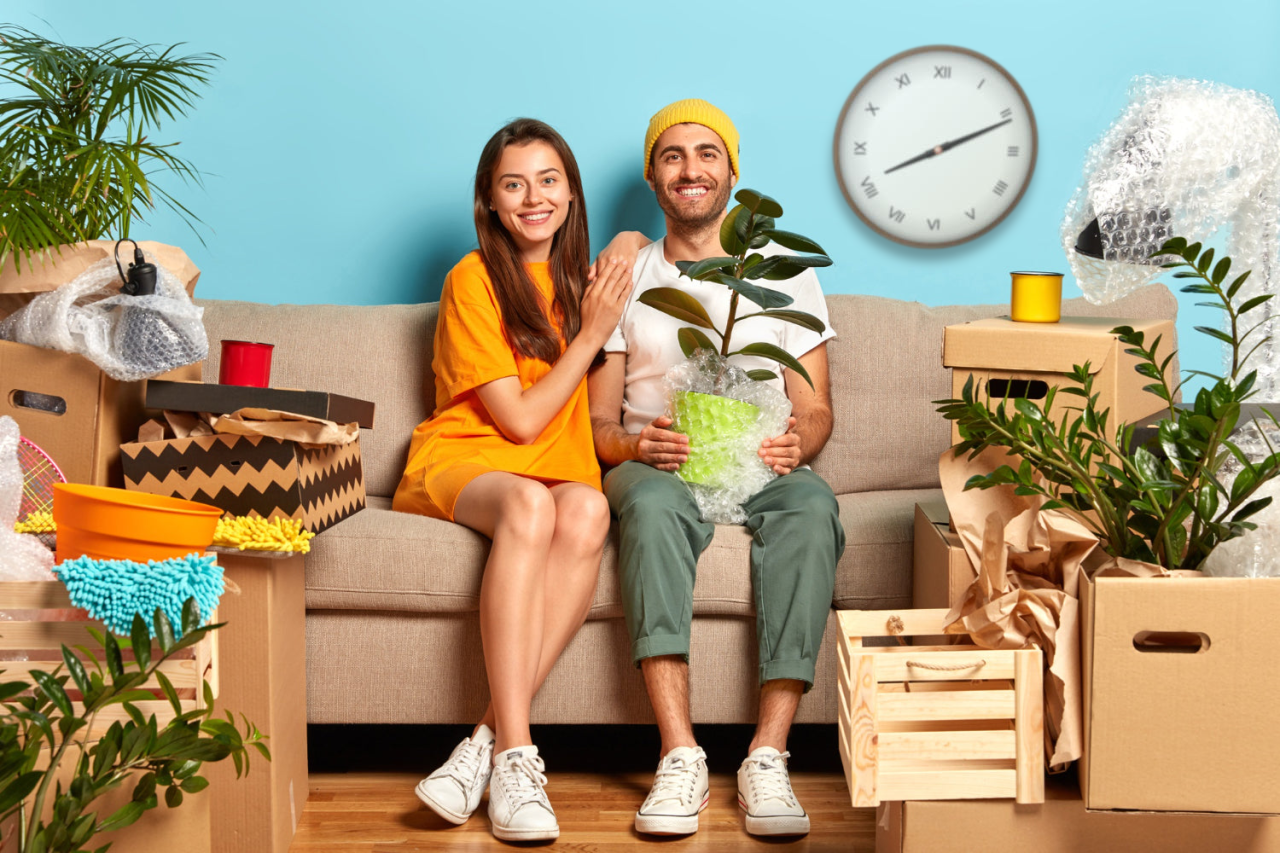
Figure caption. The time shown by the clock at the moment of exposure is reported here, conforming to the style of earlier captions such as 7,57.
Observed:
8,11
